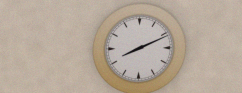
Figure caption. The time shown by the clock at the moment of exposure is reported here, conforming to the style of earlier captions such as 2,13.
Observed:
8,11
